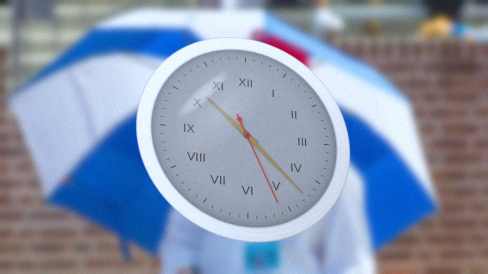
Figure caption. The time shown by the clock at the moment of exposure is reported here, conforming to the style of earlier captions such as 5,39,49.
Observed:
10,22,26
